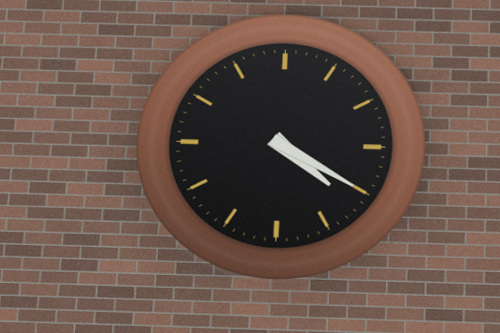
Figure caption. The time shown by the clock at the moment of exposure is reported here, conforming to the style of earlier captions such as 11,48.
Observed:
4,20
